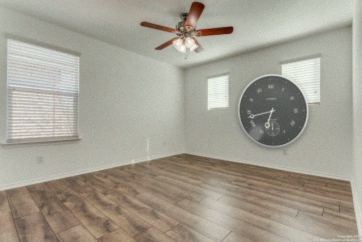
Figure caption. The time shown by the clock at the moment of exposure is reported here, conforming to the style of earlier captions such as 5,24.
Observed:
6,43
